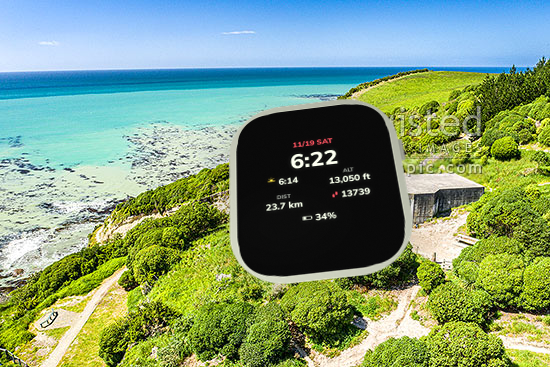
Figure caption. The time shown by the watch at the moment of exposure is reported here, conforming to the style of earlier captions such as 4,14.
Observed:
6,22
